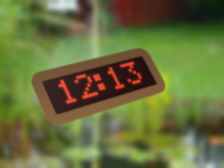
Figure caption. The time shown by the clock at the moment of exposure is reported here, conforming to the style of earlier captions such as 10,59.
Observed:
12,13
